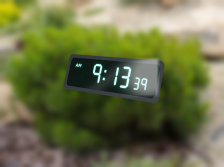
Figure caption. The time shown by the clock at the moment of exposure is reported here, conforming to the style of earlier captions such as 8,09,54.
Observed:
9,13,39
